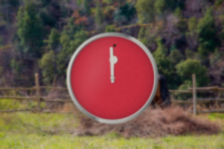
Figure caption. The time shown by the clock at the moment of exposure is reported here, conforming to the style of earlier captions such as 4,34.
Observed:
11,59
